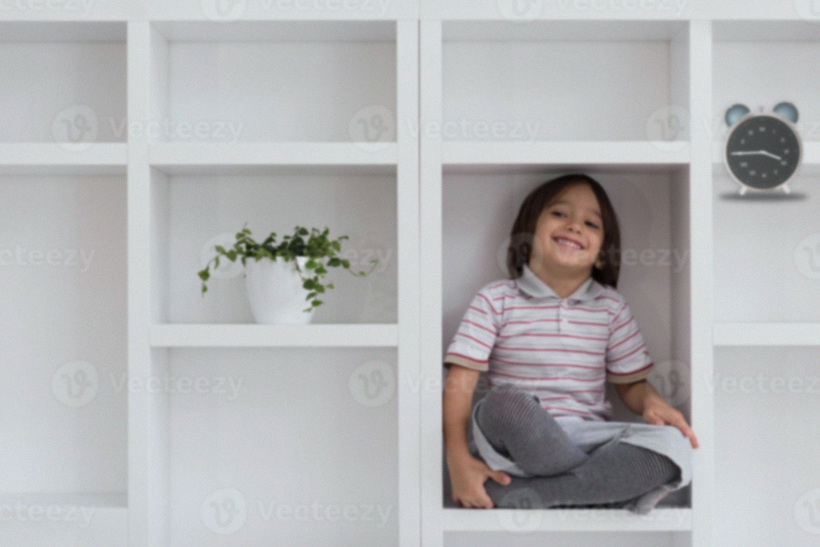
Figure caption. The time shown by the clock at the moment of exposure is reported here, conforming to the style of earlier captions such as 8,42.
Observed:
3,45
